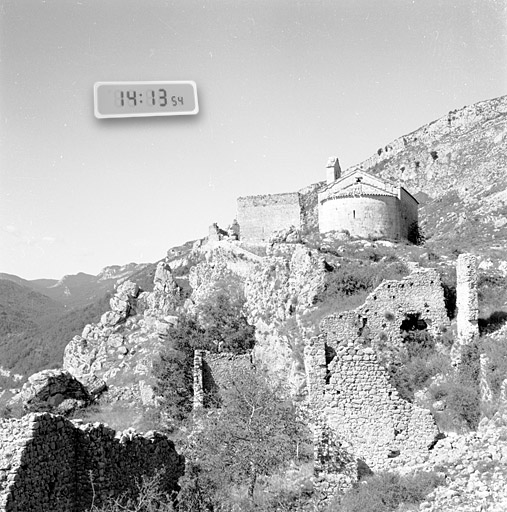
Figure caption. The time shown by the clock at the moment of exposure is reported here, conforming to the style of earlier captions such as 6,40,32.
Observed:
14,13,54
